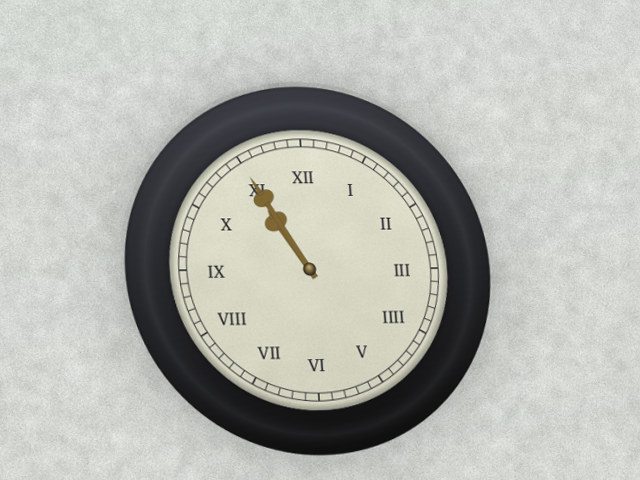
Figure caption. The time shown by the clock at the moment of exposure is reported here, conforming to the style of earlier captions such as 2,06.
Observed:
10,55
